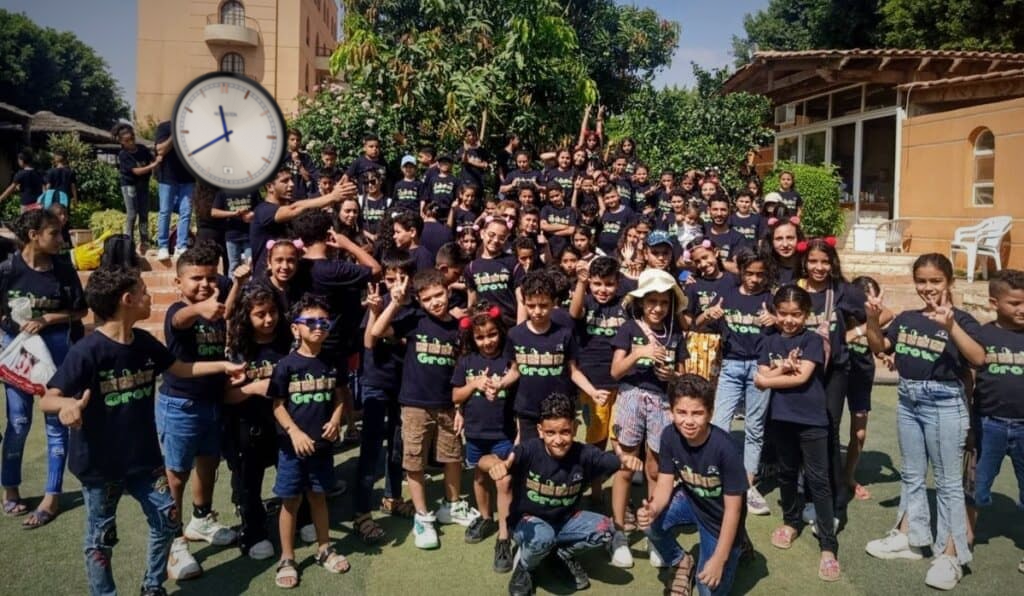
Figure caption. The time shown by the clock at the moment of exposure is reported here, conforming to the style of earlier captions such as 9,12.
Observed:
11,40
